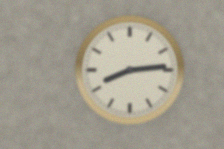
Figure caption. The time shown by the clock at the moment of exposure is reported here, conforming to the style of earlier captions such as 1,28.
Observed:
8,14
